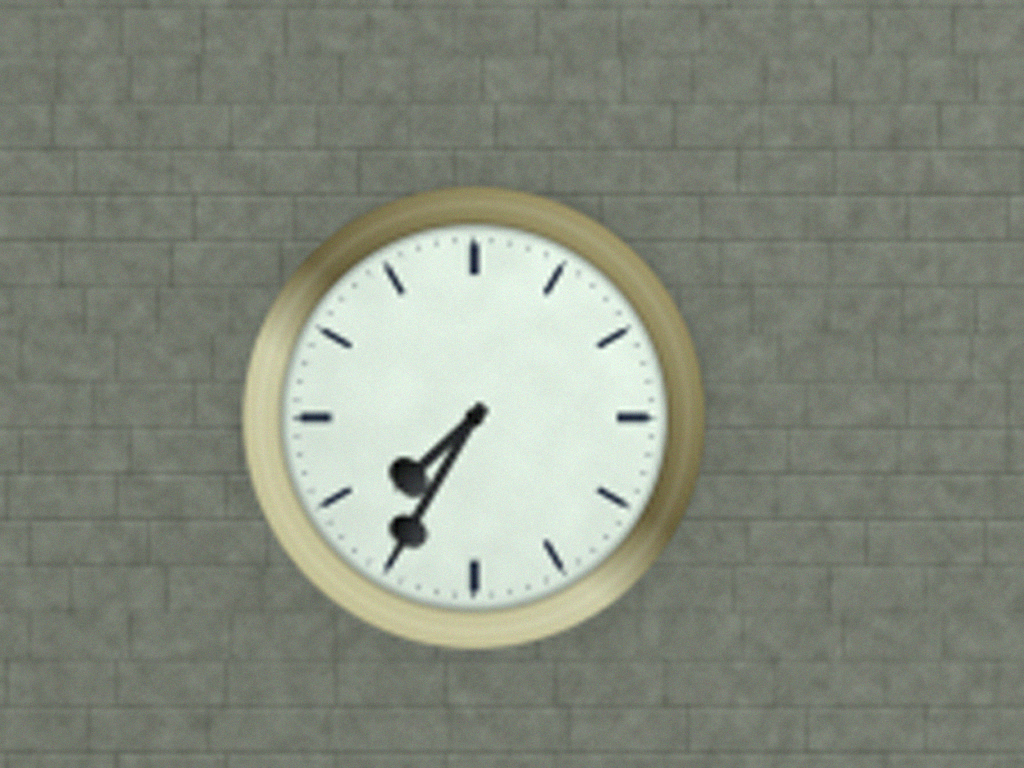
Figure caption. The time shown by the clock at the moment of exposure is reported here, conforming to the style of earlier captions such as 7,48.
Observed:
7,35
